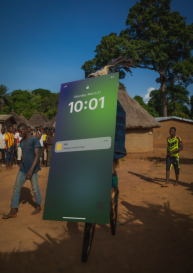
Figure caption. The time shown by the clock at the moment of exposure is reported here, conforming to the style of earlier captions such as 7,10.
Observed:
10,01
